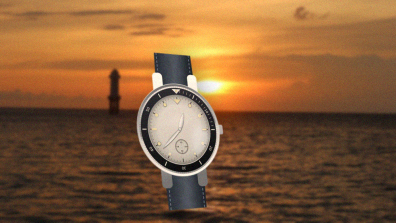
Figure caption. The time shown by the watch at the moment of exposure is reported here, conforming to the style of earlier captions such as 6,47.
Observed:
12,38
